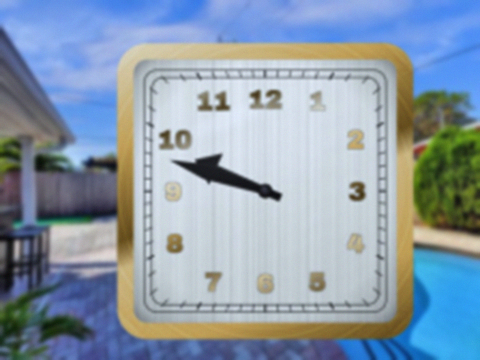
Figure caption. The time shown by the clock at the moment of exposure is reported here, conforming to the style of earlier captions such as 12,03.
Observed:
9,48
